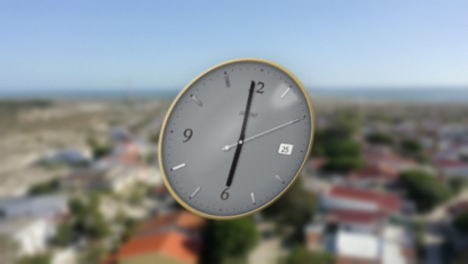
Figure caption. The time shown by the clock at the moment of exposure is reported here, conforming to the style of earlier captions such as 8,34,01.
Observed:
5,59,10
